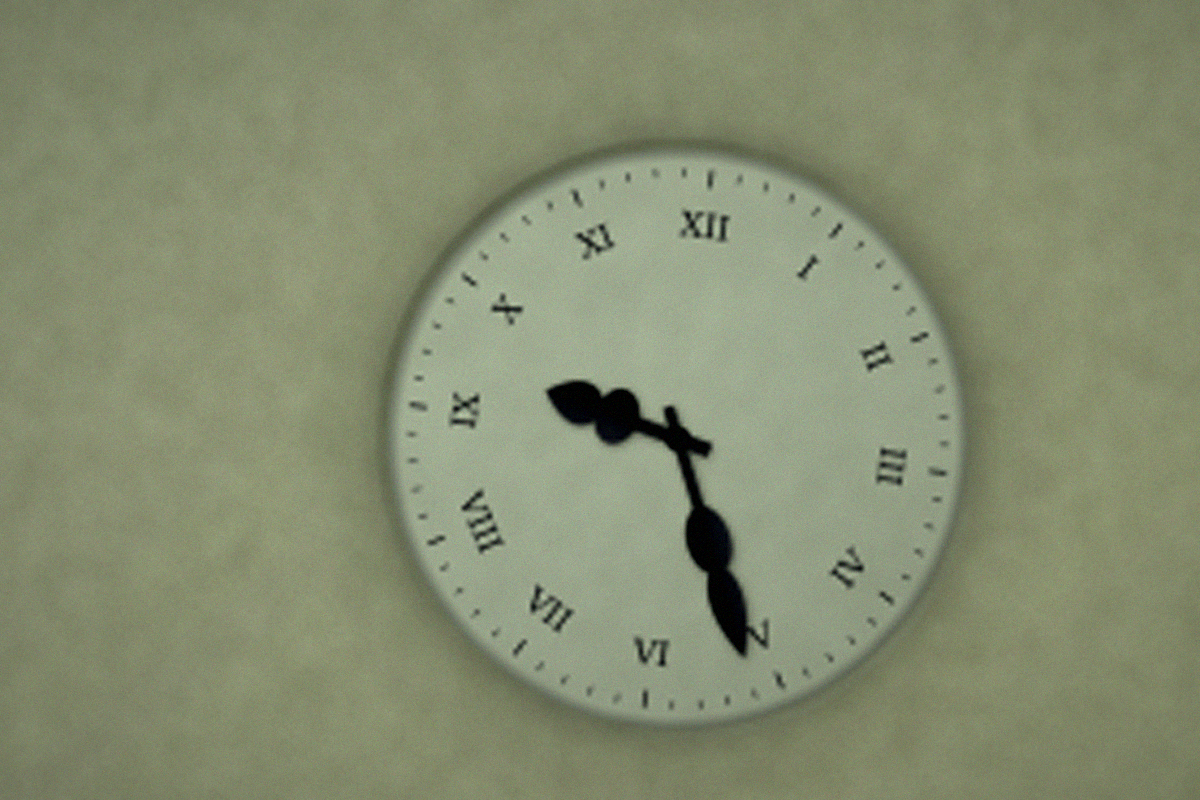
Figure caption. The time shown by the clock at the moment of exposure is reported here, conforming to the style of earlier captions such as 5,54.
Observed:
9,26
